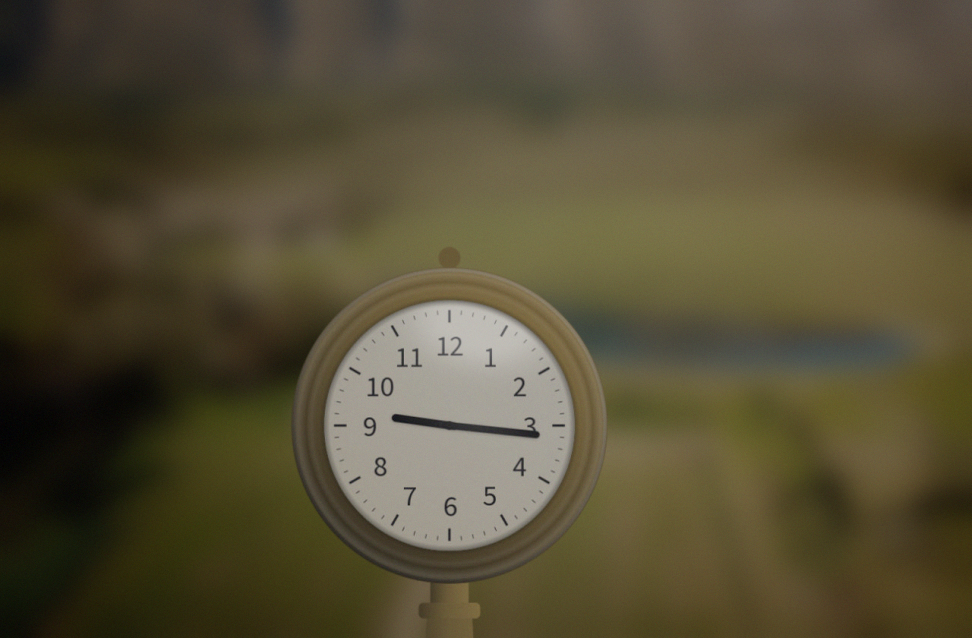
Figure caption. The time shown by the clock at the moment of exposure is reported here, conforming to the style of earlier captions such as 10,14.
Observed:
9,16
